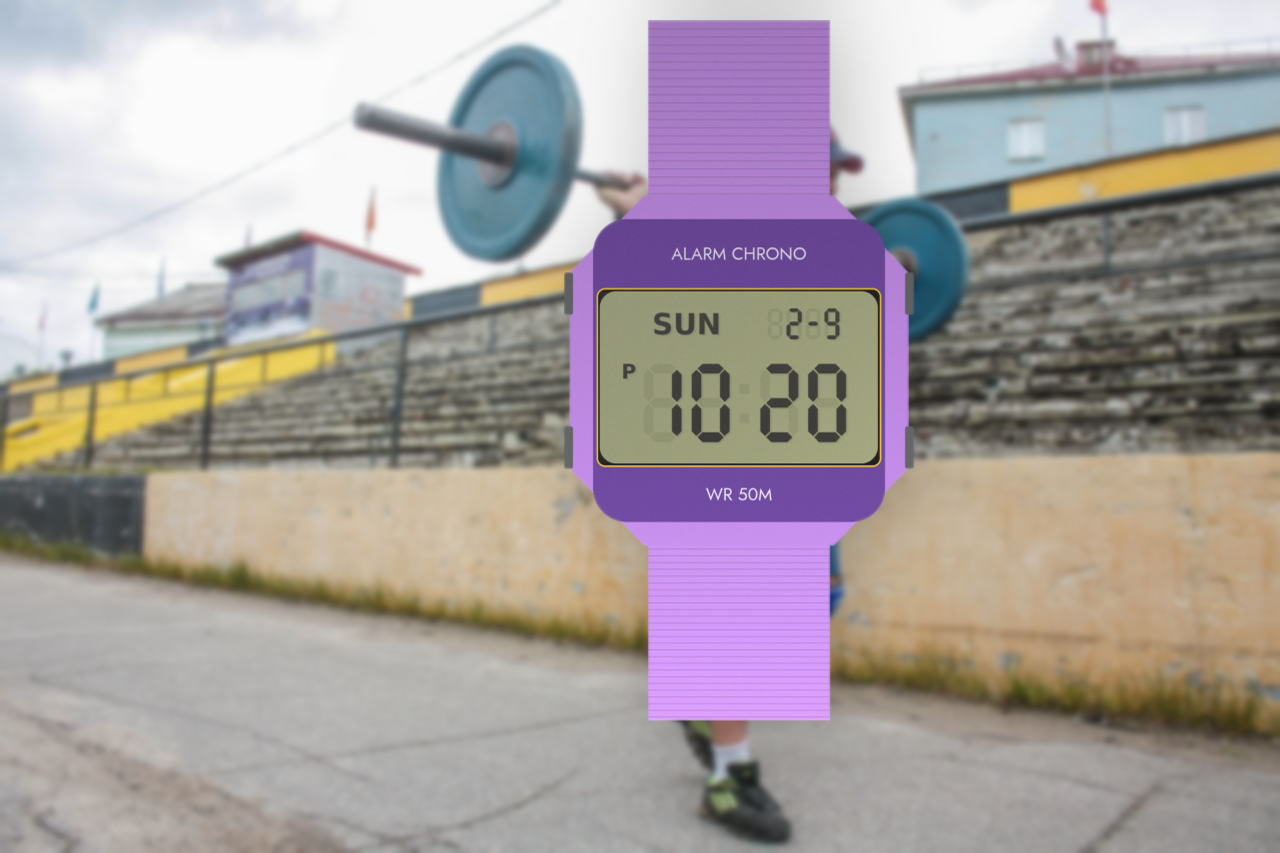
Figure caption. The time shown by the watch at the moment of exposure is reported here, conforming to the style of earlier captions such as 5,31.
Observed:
10,20
